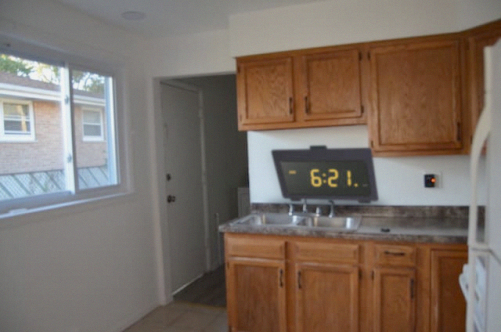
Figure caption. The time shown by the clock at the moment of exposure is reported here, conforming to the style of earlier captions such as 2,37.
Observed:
6,21
